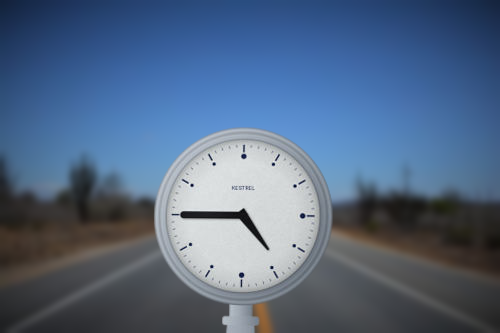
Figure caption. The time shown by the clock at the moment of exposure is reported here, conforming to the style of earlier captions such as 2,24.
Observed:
4,45
